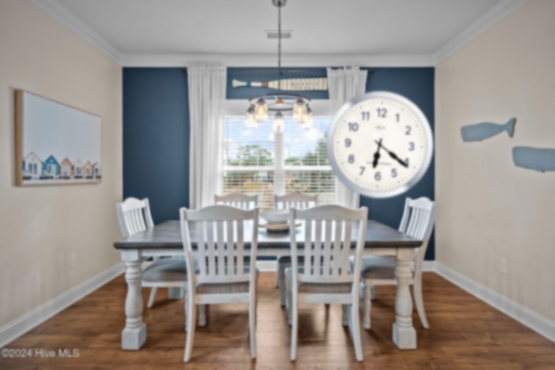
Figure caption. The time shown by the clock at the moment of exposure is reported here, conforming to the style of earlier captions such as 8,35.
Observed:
6,21
